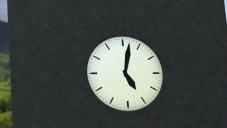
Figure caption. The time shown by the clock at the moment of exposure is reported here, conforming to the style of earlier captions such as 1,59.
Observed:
5,02
